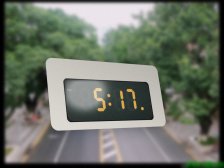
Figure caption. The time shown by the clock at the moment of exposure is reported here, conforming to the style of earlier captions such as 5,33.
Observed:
5,17
